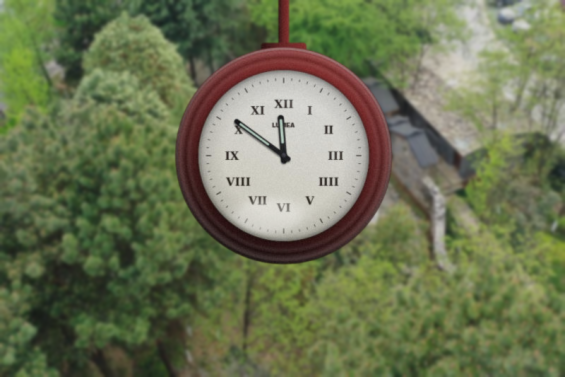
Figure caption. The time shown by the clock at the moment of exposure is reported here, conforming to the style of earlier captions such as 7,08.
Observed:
11,51
